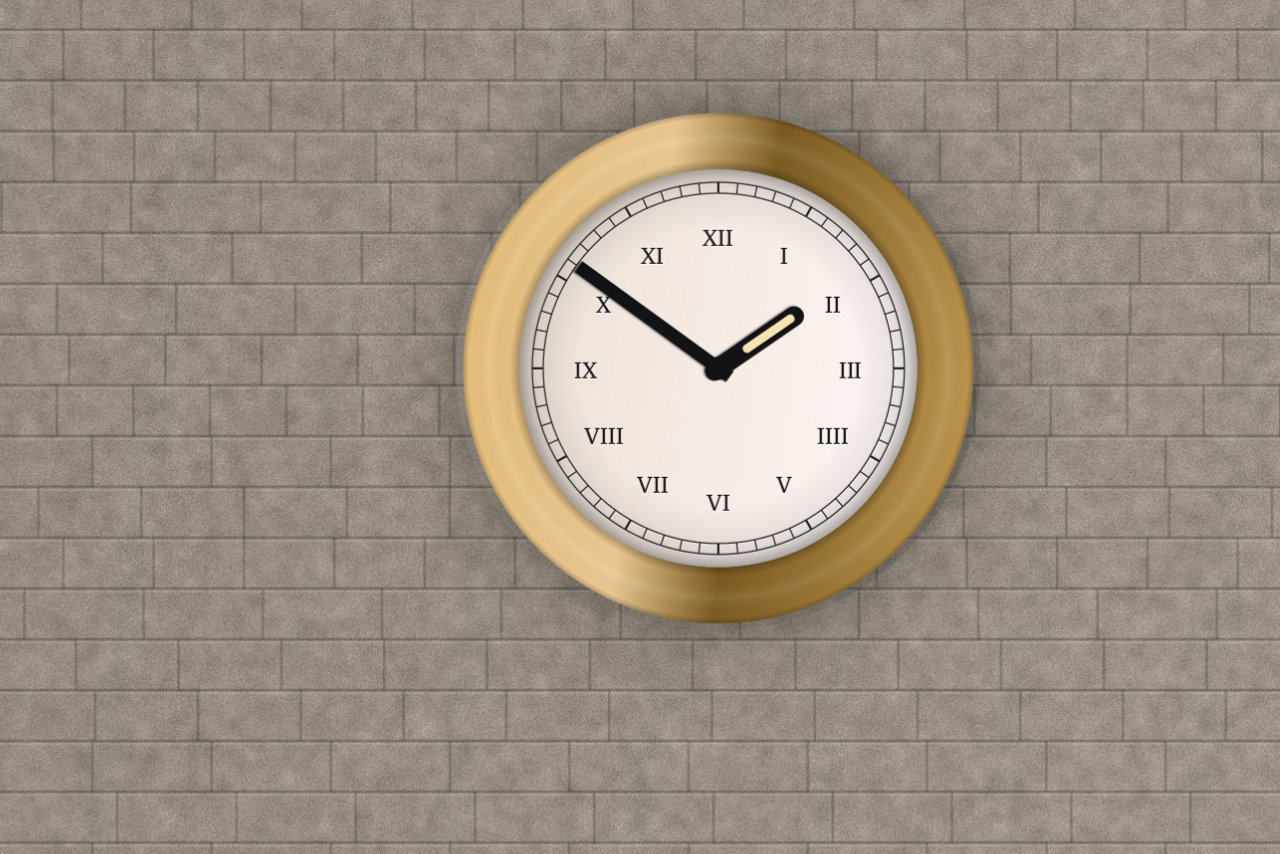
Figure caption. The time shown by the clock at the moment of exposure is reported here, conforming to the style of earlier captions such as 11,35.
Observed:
1,51
